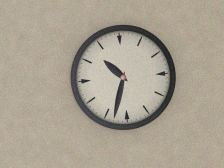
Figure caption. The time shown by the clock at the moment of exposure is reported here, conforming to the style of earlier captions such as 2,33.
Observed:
10,33
